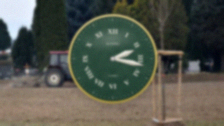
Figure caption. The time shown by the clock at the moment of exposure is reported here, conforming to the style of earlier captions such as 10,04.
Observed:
2,17
